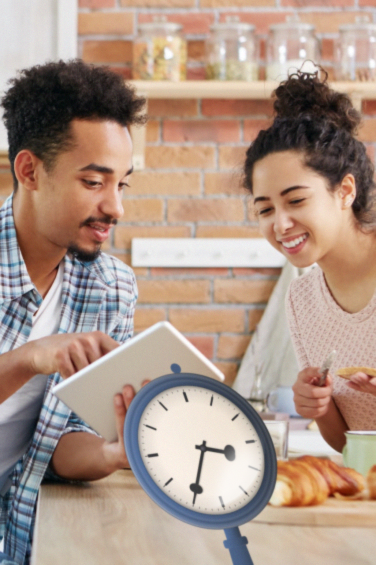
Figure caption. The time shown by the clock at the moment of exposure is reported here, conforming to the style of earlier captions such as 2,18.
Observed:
3,35
